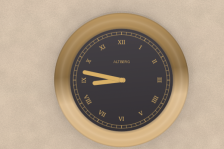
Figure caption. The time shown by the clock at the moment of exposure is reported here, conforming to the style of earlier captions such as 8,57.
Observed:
8,47
